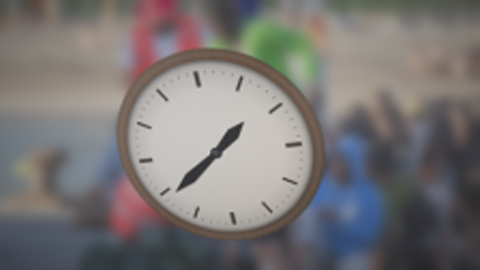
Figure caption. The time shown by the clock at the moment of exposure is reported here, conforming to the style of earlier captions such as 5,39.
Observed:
1,39
